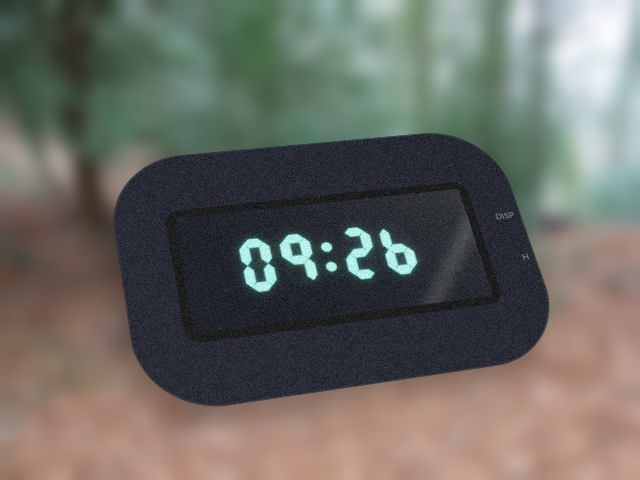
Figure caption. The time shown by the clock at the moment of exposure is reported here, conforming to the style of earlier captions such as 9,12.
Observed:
9,26
